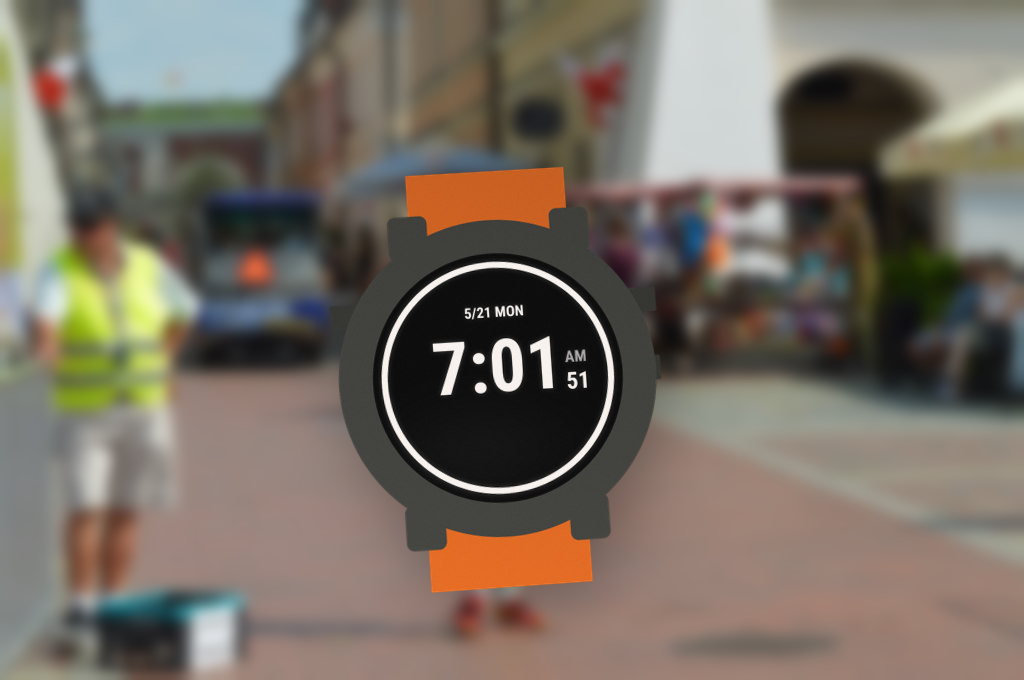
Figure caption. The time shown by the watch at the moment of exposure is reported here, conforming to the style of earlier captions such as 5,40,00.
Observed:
7,01,51
